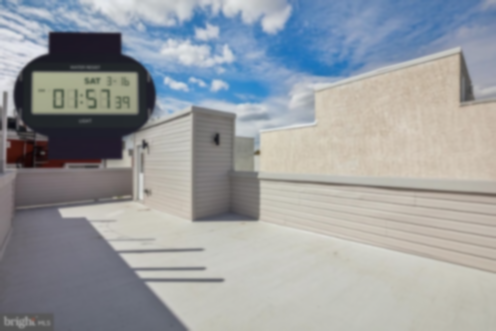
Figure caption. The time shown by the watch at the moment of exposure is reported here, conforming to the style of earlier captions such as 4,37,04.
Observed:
1,57,39
